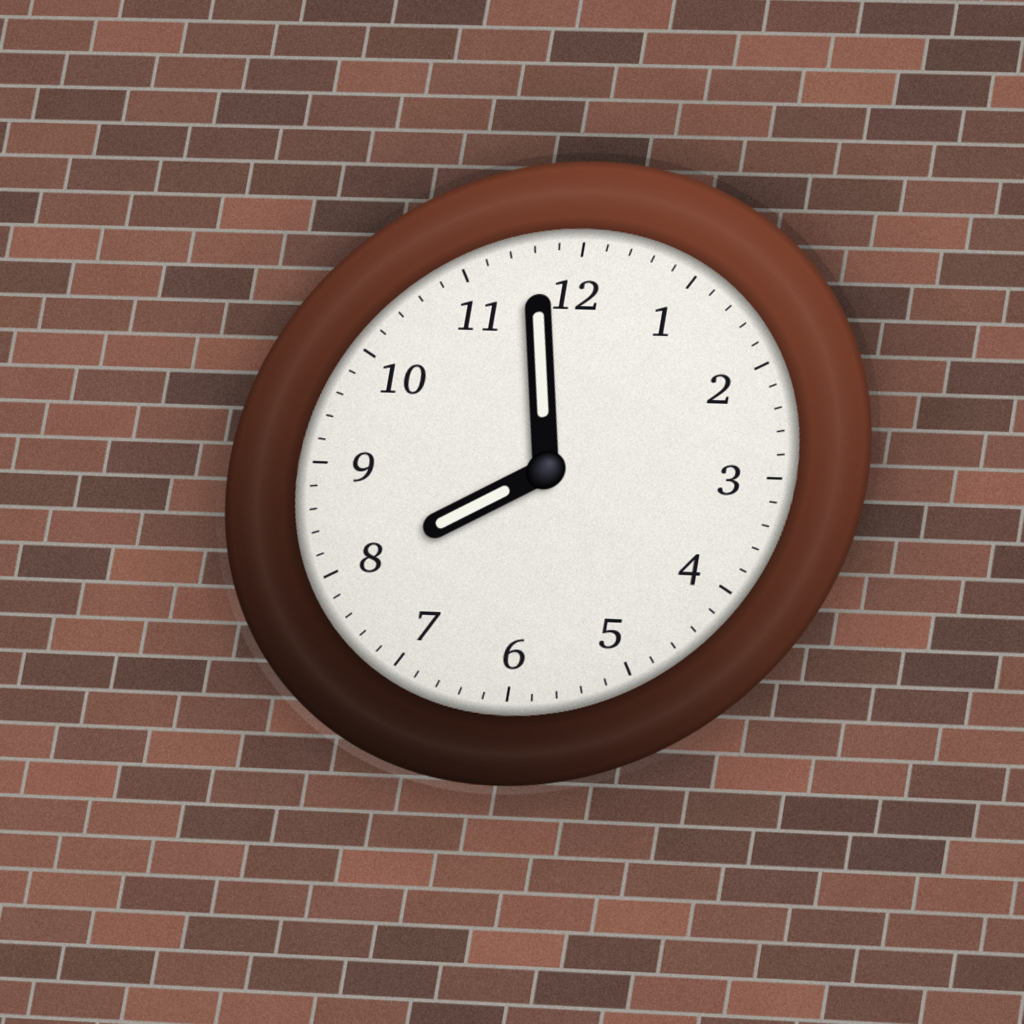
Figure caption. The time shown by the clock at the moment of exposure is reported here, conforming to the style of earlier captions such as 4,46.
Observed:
7,58
